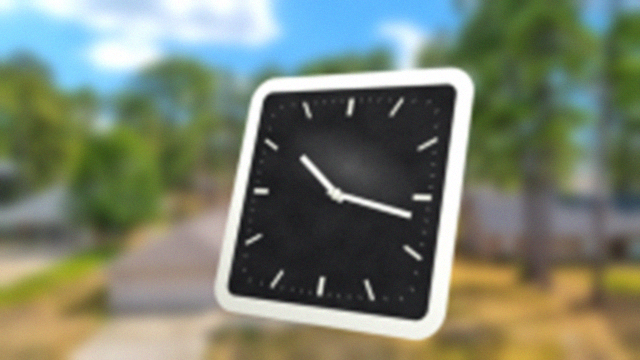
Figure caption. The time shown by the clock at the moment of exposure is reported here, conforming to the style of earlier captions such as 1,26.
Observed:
10,17
